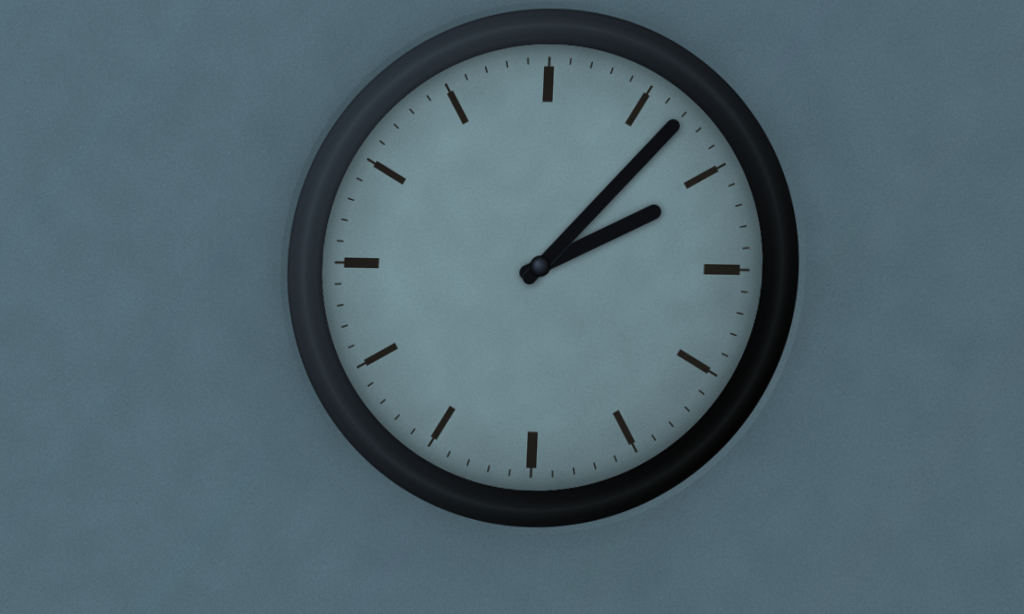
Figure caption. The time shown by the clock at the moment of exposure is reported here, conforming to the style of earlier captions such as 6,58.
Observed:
2,07
